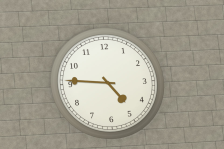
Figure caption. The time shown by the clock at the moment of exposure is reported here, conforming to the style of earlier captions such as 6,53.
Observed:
4,46
